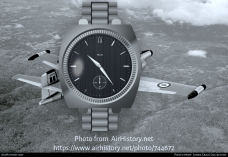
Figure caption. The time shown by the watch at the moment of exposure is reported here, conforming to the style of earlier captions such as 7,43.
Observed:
10,24
